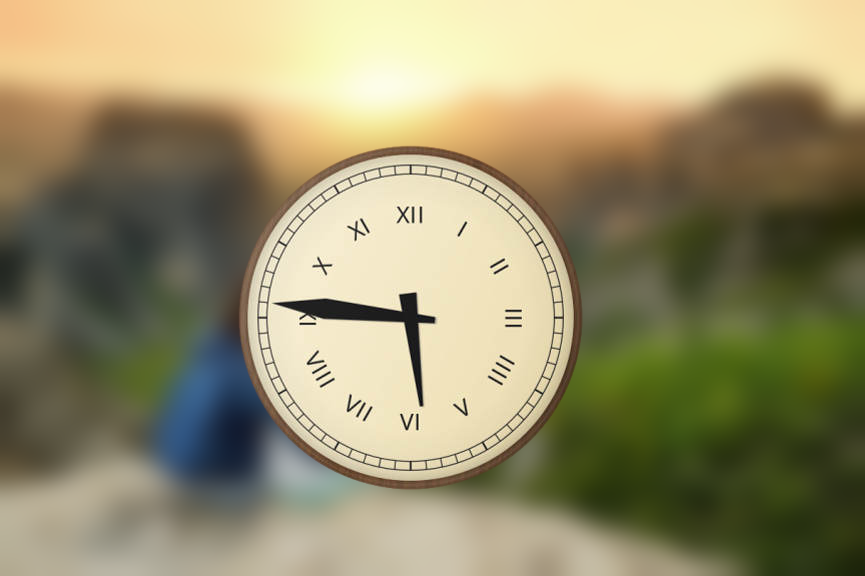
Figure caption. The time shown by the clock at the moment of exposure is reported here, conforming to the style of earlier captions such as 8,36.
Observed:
5,46
